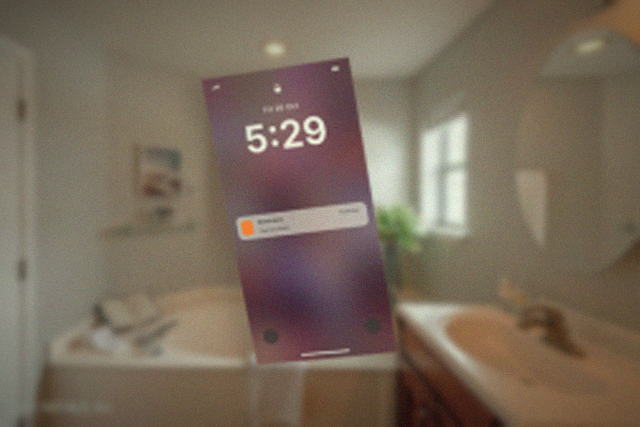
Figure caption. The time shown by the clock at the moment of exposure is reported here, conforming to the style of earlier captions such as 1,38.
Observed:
5,29
